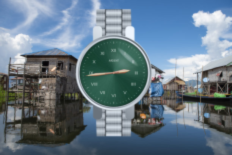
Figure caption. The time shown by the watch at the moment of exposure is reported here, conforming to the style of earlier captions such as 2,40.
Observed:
2,44
